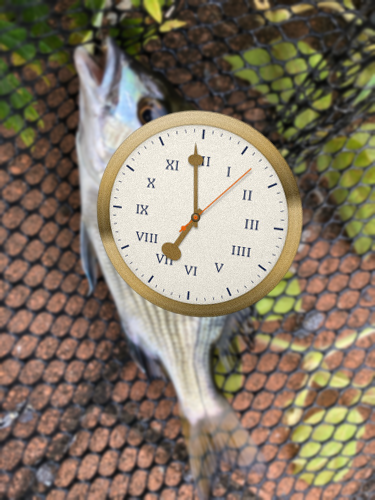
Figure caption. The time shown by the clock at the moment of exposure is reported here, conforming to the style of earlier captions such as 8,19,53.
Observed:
6,59,07
